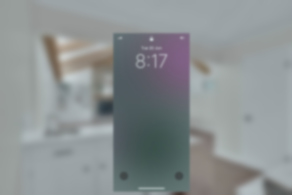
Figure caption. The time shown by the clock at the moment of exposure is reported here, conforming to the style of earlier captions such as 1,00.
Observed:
8,17
